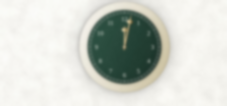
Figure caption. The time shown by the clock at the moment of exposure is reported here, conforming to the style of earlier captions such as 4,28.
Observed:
12,02
